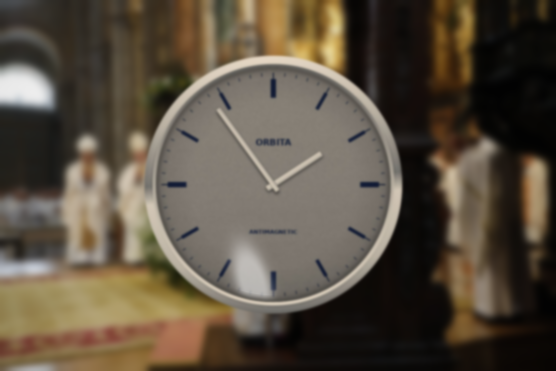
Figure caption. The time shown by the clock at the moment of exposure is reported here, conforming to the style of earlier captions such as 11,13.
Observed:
1,54
